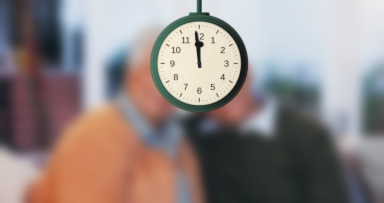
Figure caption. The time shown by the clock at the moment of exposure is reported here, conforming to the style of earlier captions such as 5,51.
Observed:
11,59
